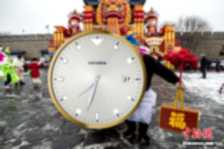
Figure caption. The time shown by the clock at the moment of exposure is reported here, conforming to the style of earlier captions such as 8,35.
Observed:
7,33
